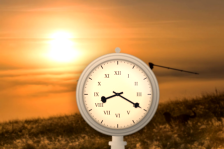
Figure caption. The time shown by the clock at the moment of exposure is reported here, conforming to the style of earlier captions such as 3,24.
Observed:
8,20
